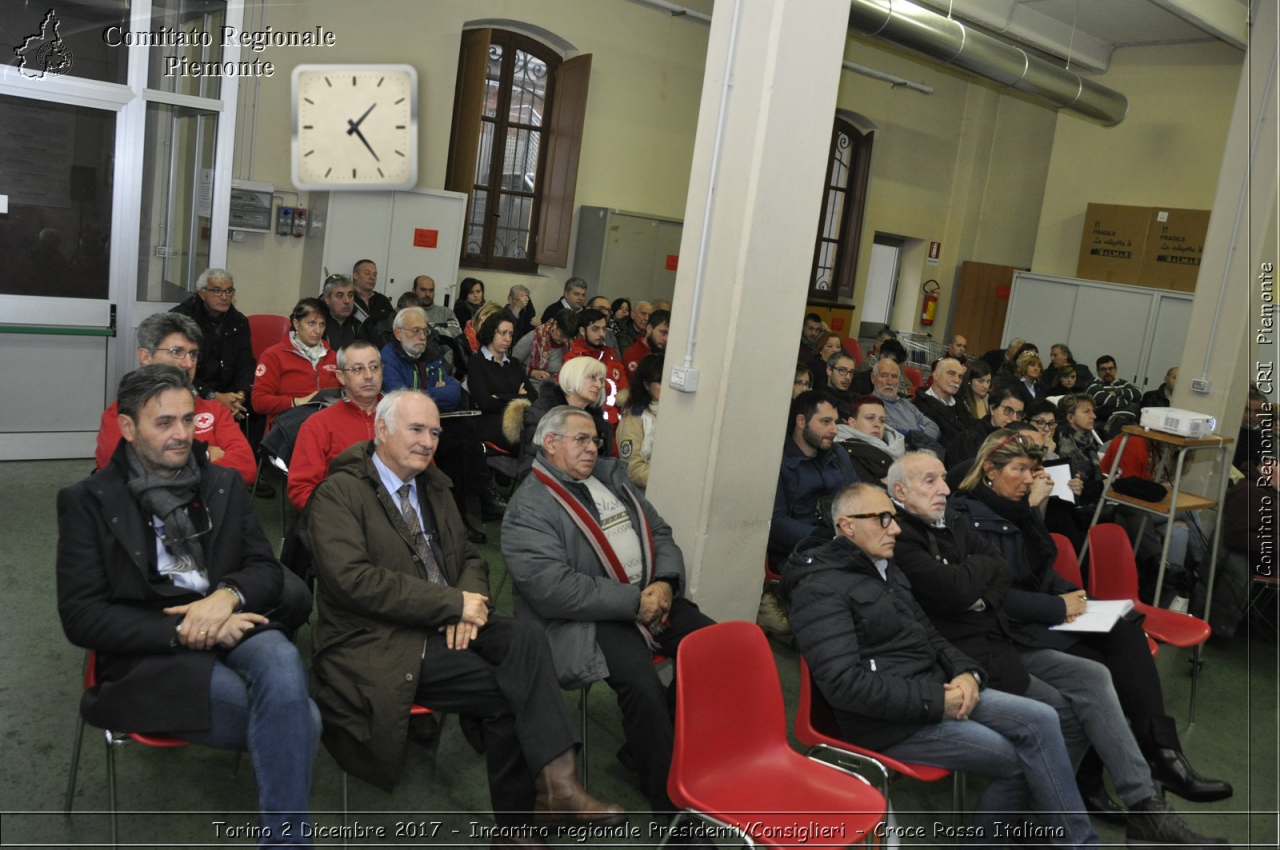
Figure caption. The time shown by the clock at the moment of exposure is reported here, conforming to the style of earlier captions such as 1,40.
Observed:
1,24
